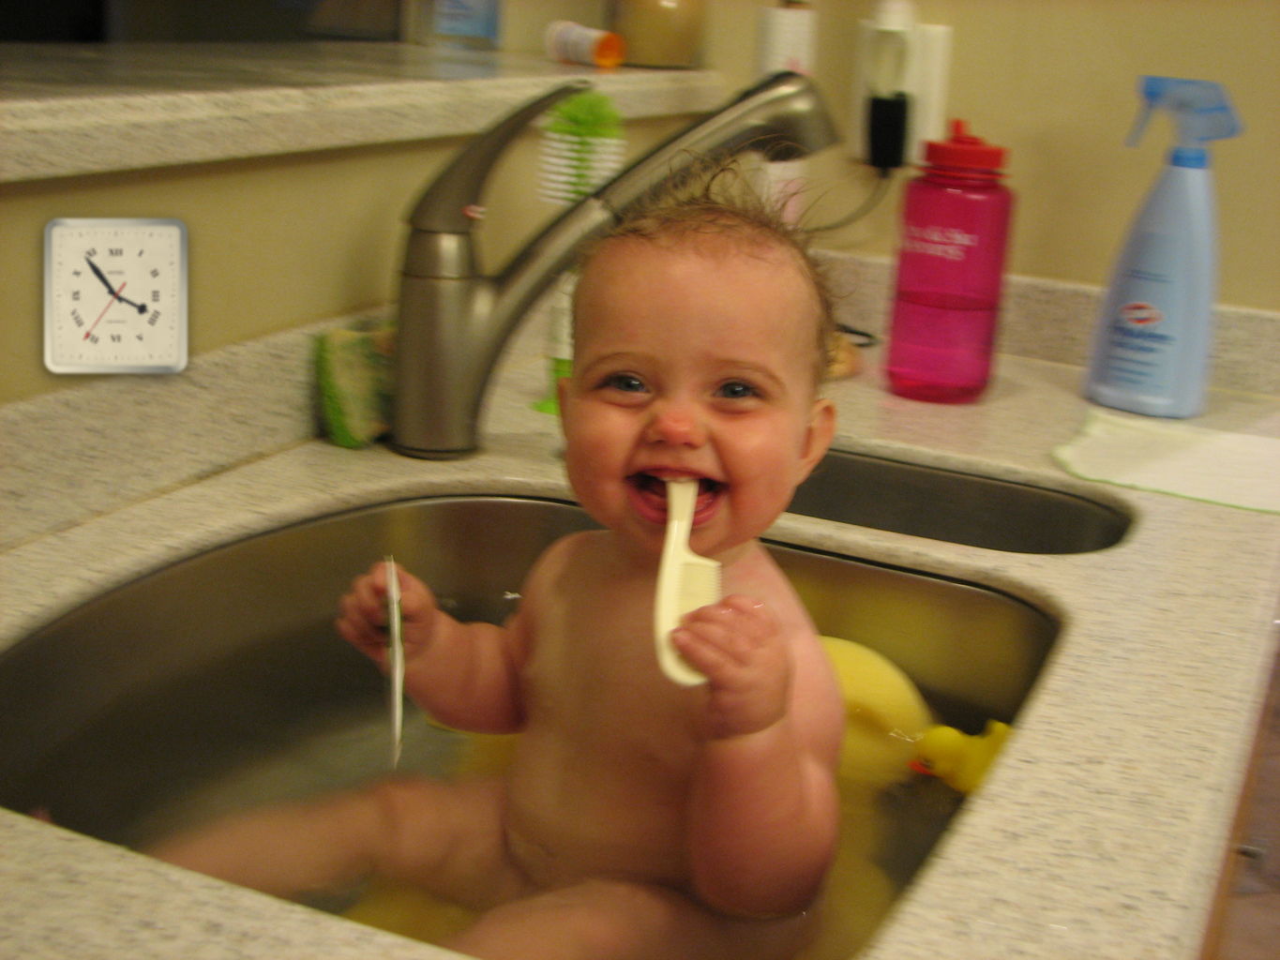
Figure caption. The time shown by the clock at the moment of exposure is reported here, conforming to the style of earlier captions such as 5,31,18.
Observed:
3,53,36
